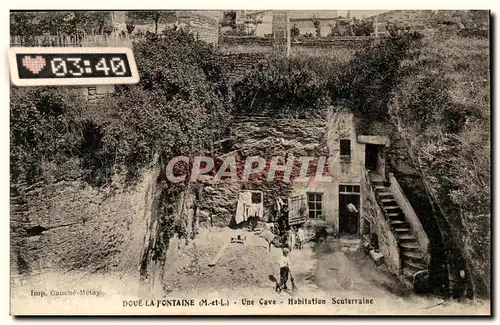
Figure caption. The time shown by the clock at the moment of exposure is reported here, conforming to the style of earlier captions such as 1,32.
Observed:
3,40
